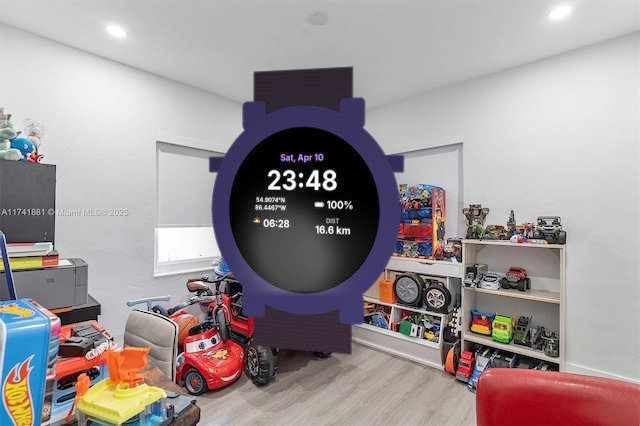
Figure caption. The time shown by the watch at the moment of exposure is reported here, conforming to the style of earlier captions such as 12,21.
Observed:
23,48
